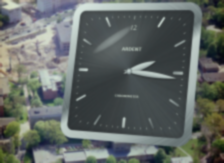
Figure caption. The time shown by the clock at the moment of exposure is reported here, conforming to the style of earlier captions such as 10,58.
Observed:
2,16
